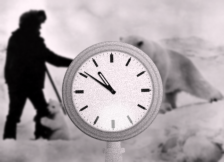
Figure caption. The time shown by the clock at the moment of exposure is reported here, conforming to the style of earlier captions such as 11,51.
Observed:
10,51
